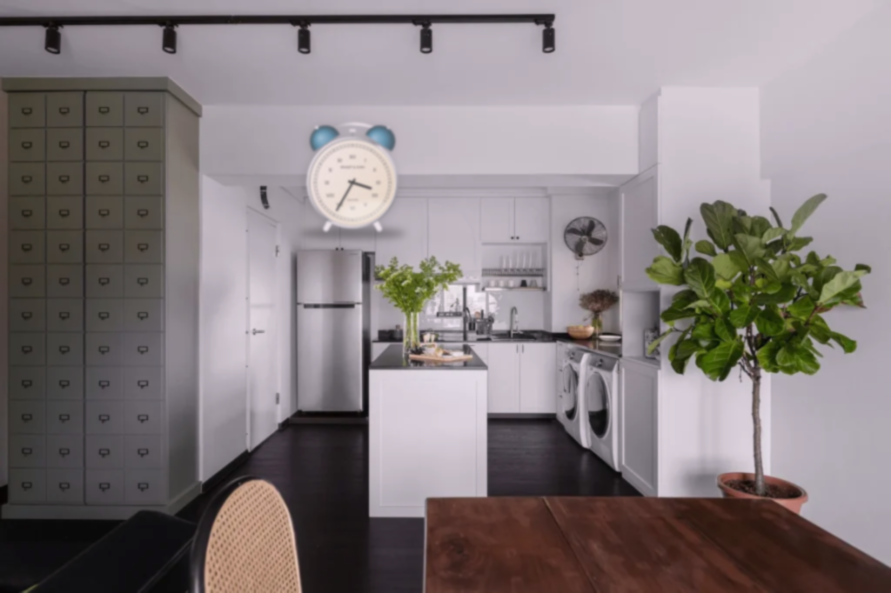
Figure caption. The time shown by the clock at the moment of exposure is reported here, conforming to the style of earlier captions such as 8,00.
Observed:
3,35
